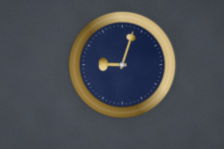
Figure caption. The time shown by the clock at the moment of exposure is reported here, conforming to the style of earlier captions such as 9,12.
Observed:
9,03
